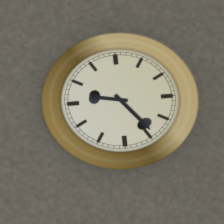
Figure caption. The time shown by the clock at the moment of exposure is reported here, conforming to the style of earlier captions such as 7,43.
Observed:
9,24
